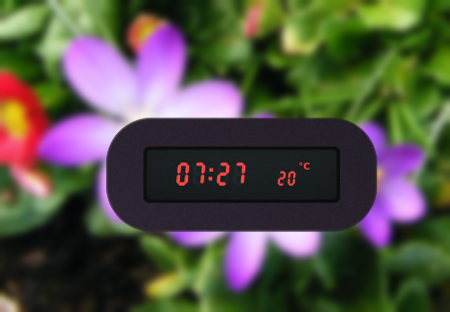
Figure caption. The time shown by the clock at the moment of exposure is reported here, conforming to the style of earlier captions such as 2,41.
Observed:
7,27
